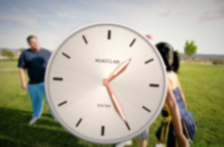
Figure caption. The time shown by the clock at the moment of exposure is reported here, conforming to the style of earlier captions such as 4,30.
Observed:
1,25
